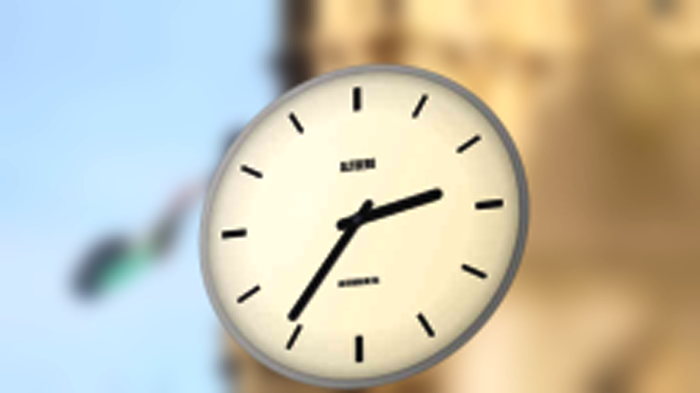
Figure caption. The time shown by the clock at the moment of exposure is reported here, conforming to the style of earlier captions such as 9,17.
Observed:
2,36
